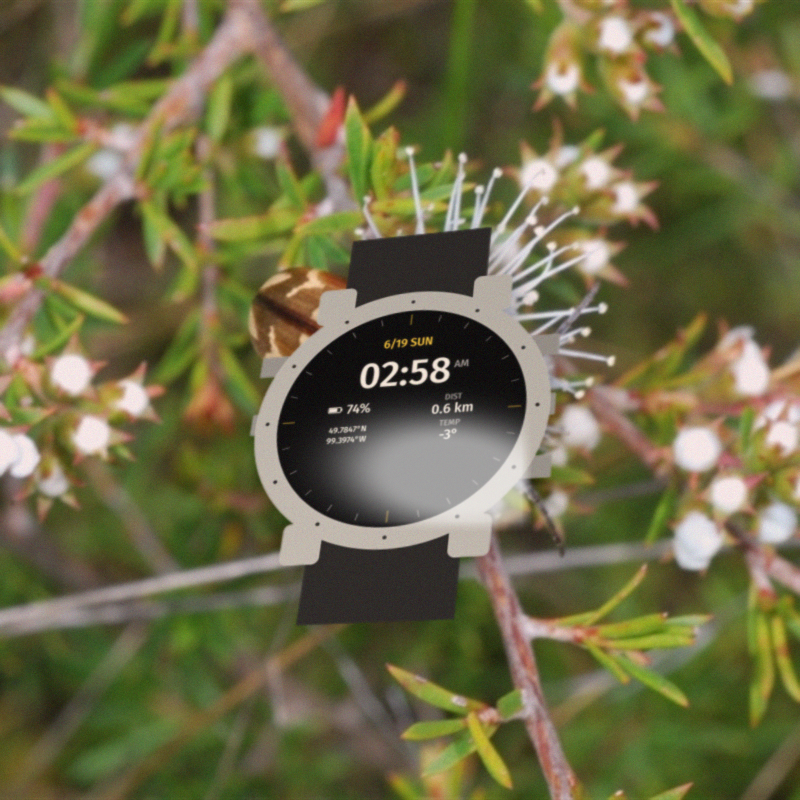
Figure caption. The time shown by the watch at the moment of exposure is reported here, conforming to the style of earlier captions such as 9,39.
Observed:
2,58
